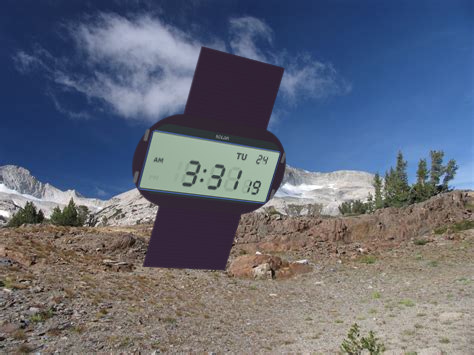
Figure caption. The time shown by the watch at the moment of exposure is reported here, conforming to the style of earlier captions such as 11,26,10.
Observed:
3,31,19
